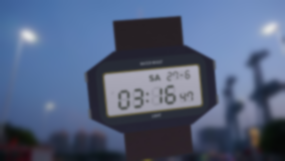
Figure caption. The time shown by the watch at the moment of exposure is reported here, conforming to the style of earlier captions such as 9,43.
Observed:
3,16
